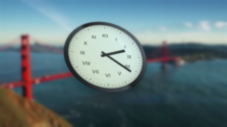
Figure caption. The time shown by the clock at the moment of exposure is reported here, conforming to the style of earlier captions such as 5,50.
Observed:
2,21
